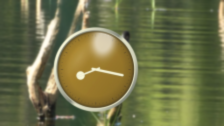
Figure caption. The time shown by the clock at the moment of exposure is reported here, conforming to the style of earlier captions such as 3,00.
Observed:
8,17
